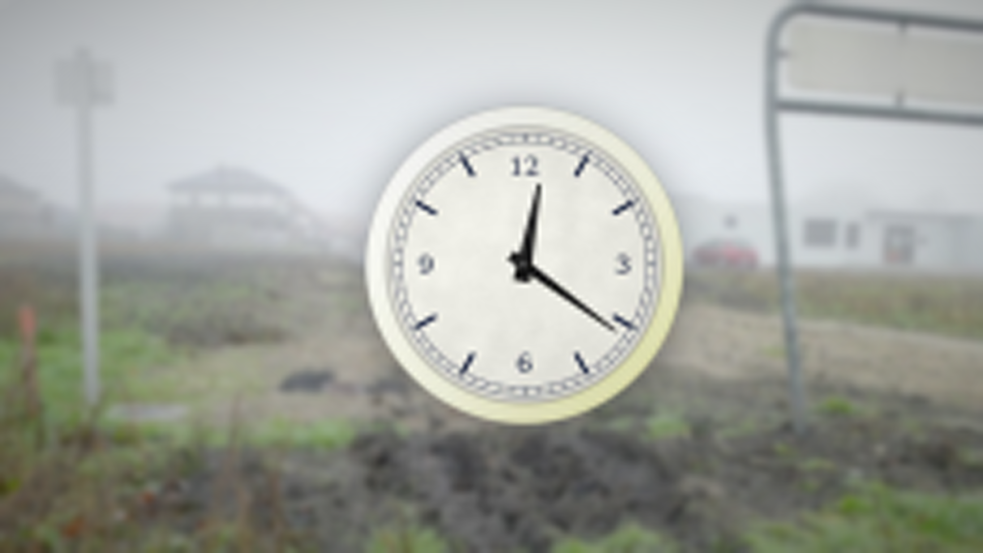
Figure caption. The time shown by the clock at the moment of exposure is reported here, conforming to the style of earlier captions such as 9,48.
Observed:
12,21
